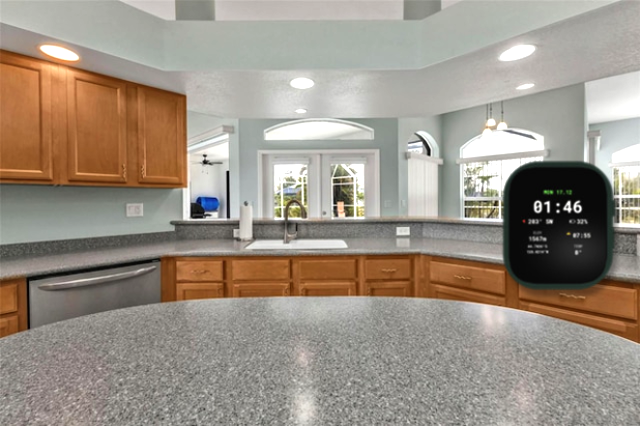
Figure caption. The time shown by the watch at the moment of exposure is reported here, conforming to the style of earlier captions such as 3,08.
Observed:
1,46
